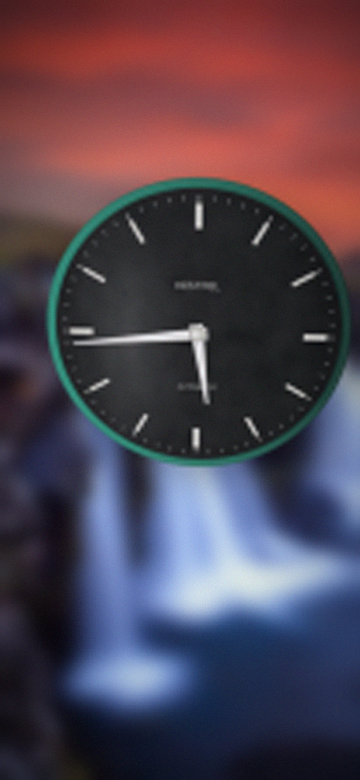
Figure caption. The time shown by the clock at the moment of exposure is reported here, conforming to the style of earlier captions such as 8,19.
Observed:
5,44
